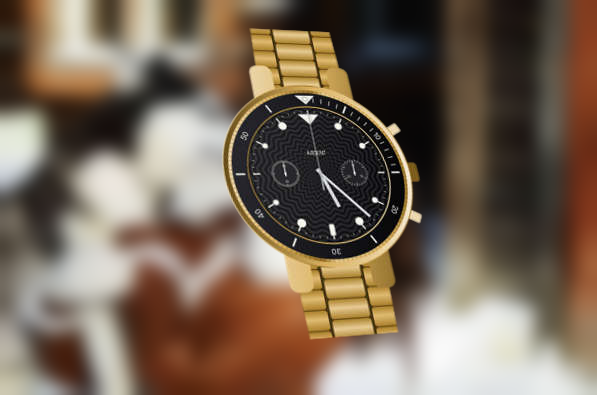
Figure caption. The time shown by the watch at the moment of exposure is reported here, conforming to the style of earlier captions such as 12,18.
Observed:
5,23
